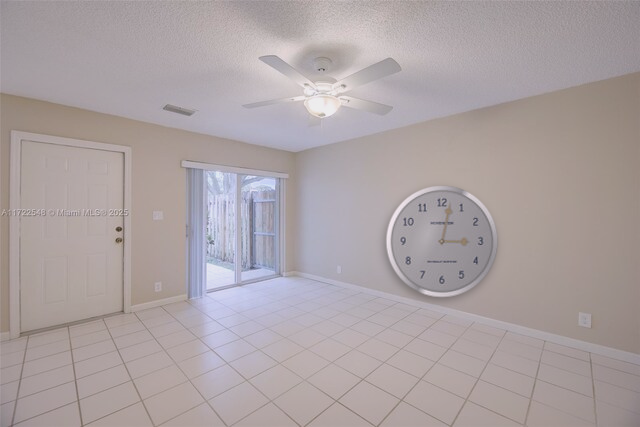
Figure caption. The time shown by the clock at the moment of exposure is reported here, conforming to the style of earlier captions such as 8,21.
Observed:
3,02
